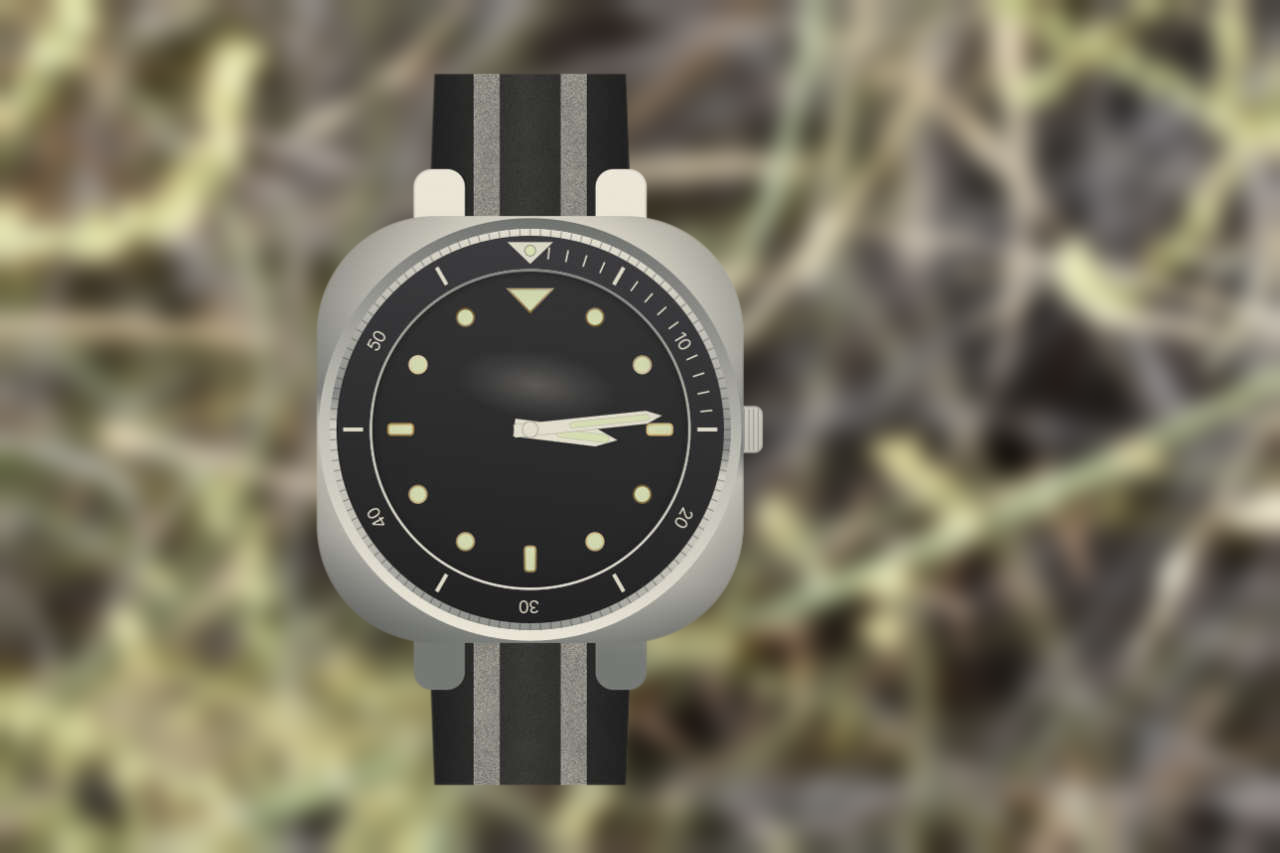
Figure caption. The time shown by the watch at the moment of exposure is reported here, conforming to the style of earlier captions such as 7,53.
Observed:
3,14
